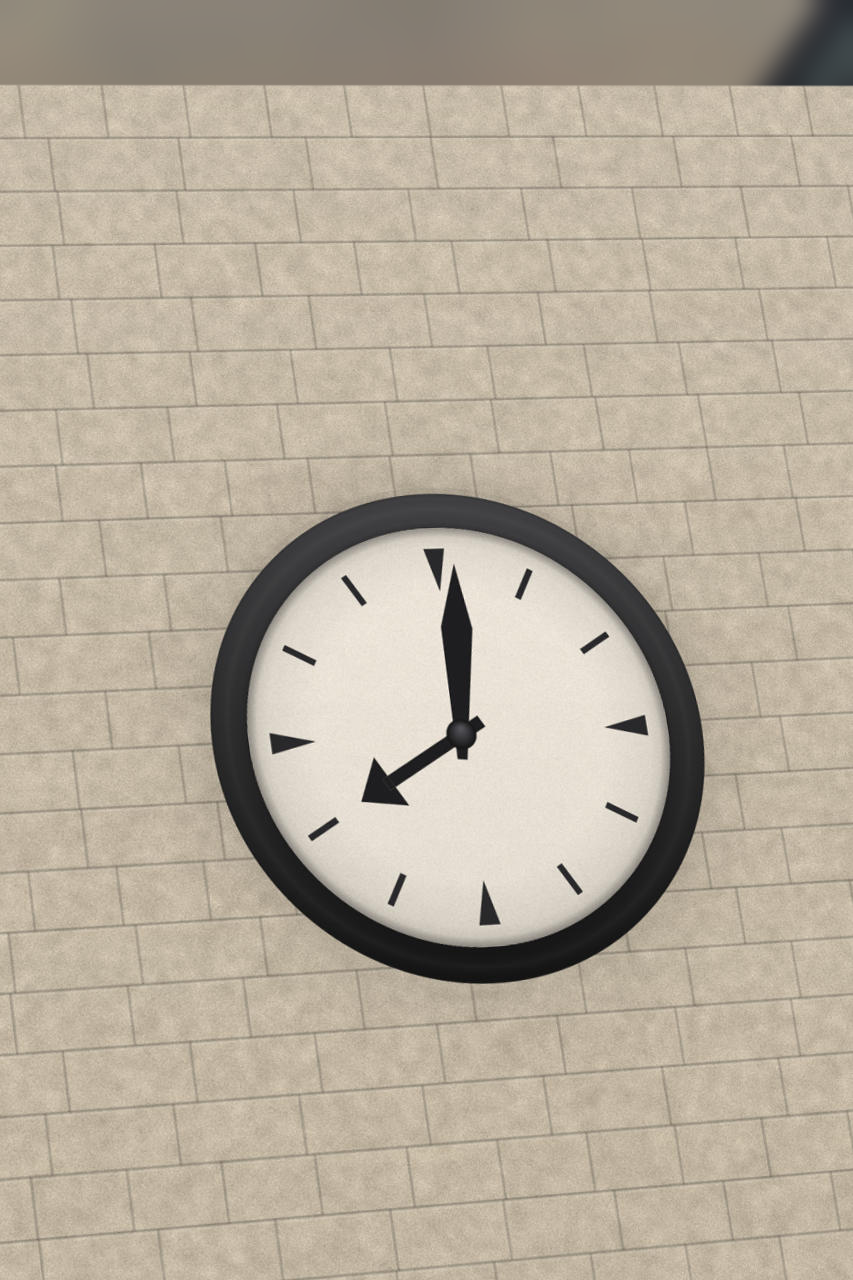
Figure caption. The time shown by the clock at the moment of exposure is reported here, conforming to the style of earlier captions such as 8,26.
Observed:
8,01
